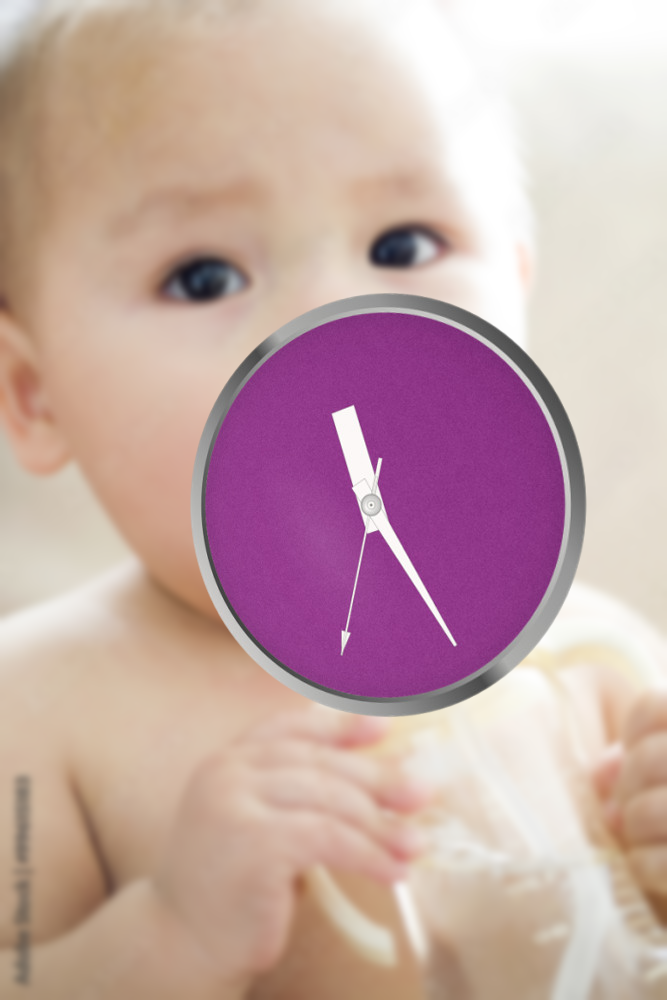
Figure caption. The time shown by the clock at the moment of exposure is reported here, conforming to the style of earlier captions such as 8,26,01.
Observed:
11,24,32
